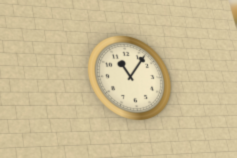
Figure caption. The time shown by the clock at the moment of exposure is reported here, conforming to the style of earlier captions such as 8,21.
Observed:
11,07
